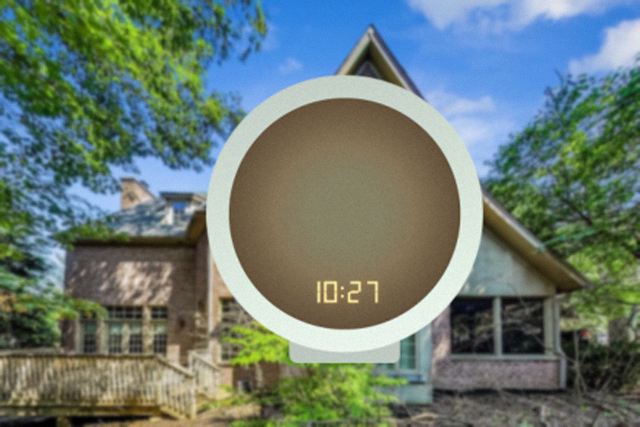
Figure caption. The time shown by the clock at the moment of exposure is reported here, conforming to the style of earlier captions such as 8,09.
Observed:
10,27
